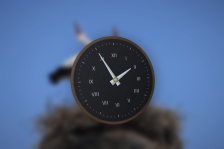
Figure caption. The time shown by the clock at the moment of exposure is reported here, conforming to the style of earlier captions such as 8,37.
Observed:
1,55
